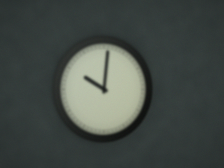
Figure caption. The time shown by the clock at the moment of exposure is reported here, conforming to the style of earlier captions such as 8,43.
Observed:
10,01
